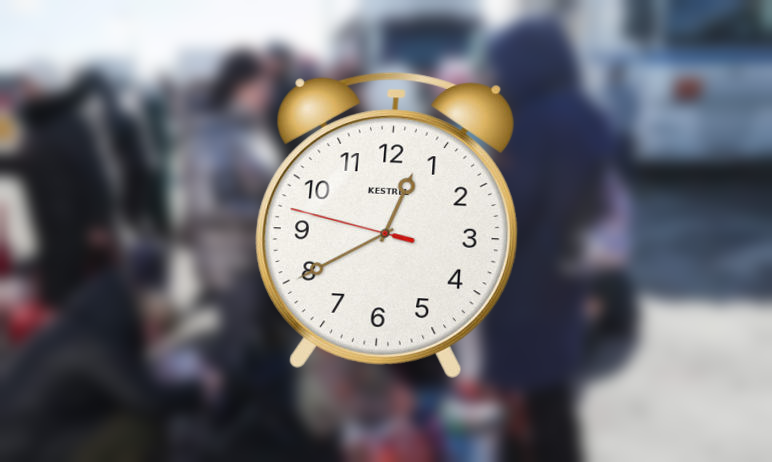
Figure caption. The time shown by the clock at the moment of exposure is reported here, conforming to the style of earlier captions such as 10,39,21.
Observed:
12,39,47
